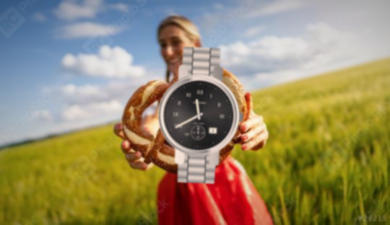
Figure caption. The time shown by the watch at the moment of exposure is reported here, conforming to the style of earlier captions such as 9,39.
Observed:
11,40
